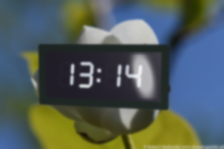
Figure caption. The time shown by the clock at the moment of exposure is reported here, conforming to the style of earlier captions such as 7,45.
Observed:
13,14
